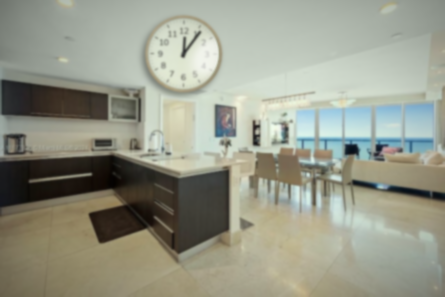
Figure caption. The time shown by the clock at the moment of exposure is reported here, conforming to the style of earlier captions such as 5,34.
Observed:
12,06
